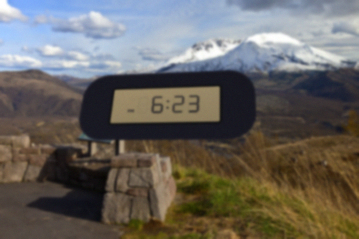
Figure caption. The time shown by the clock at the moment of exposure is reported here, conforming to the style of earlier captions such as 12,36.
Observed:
6,23
